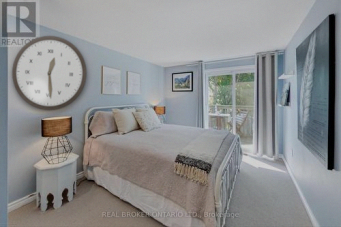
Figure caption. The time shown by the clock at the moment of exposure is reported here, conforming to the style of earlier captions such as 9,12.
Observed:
12,29
